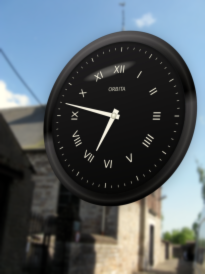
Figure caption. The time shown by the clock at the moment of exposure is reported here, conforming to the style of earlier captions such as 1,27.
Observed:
6,47
